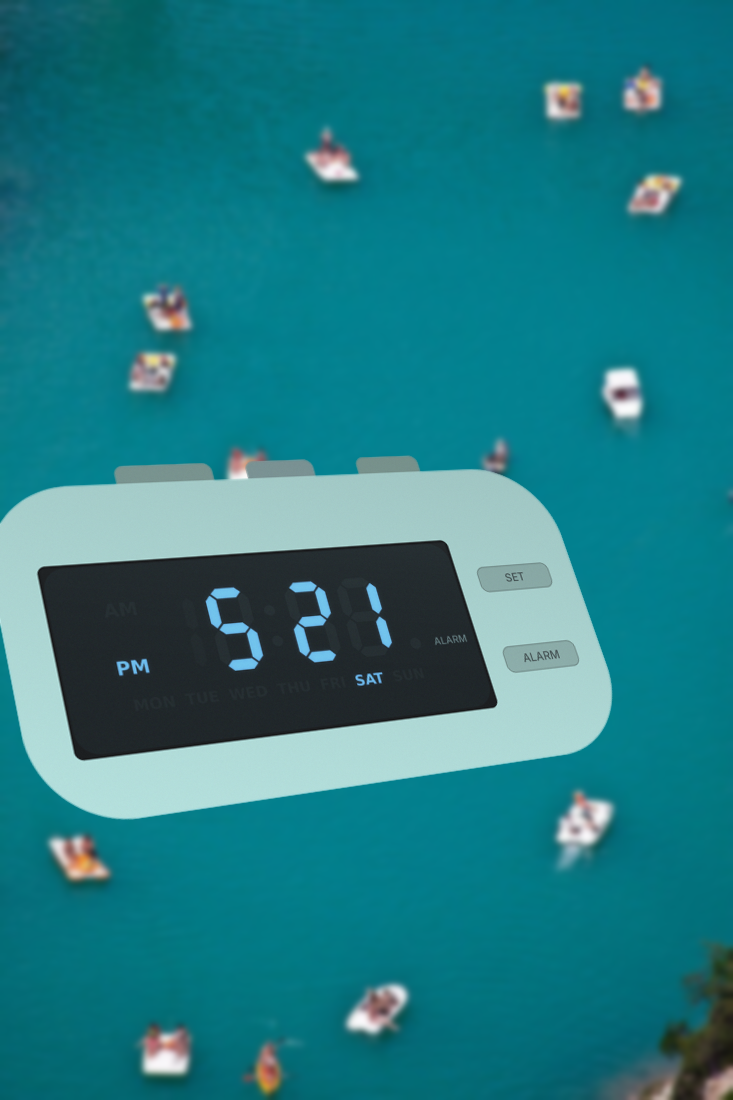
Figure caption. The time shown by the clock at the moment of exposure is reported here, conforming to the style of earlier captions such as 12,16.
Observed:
5,21
